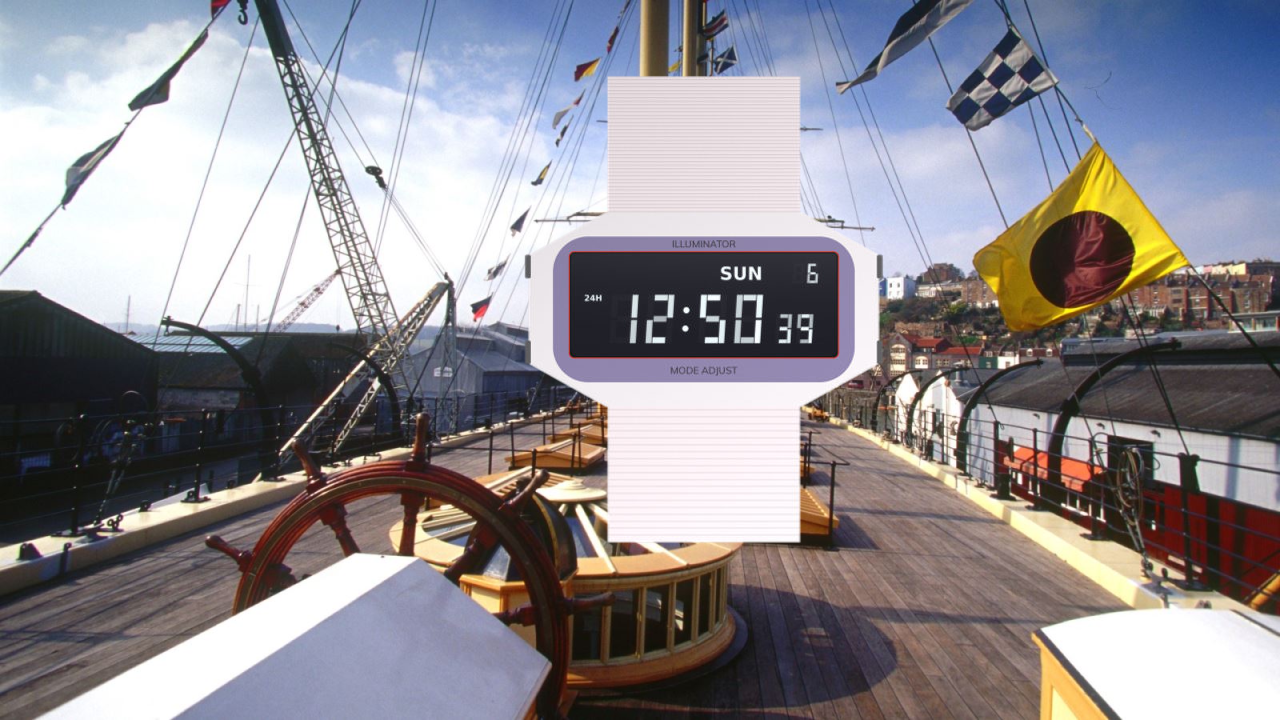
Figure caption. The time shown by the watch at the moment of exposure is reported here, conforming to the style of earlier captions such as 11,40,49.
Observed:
12,50,39
